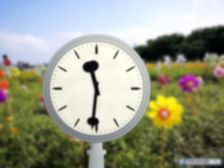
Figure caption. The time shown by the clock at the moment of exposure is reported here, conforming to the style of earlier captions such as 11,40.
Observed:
11,31
